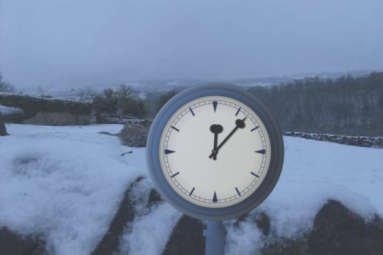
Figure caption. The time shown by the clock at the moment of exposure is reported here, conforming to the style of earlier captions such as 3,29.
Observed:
12,07
